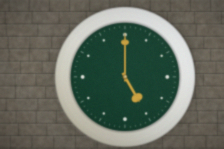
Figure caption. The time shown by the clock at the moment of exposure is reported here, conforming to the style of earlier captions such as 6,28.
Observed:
5,00
